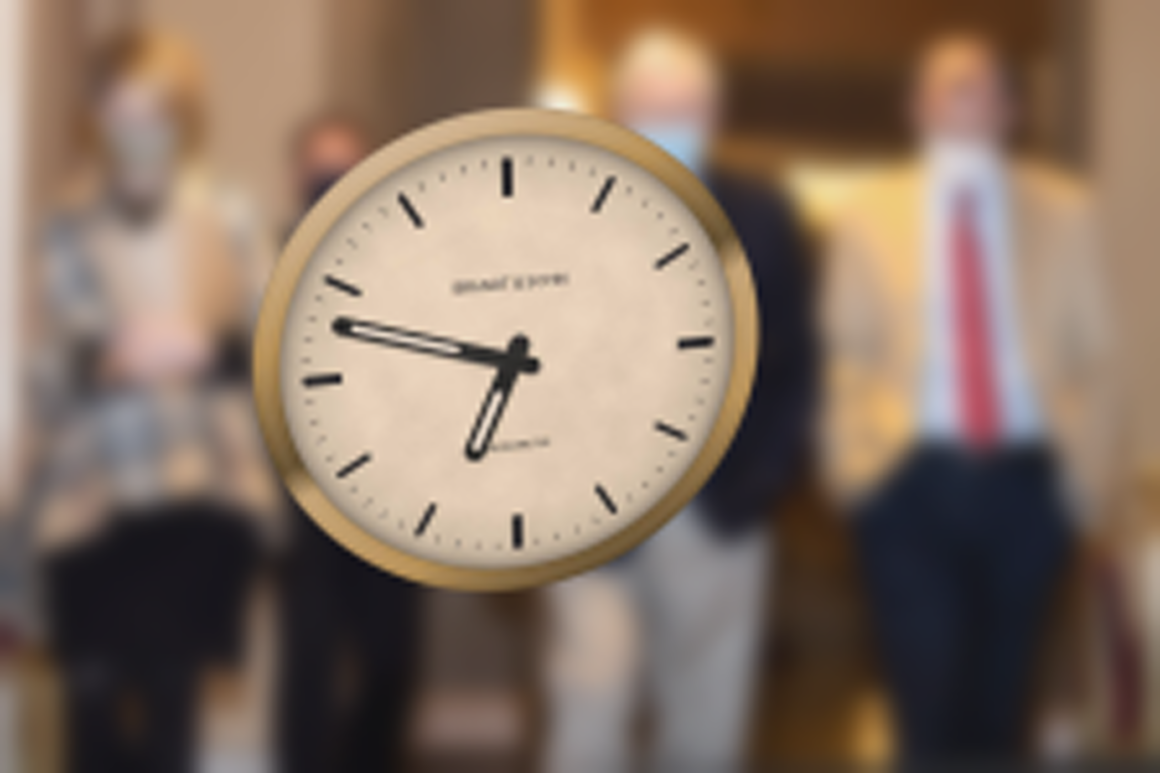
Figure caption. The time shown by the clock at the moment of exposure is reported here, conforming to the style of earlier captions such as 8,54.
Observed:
6,48
